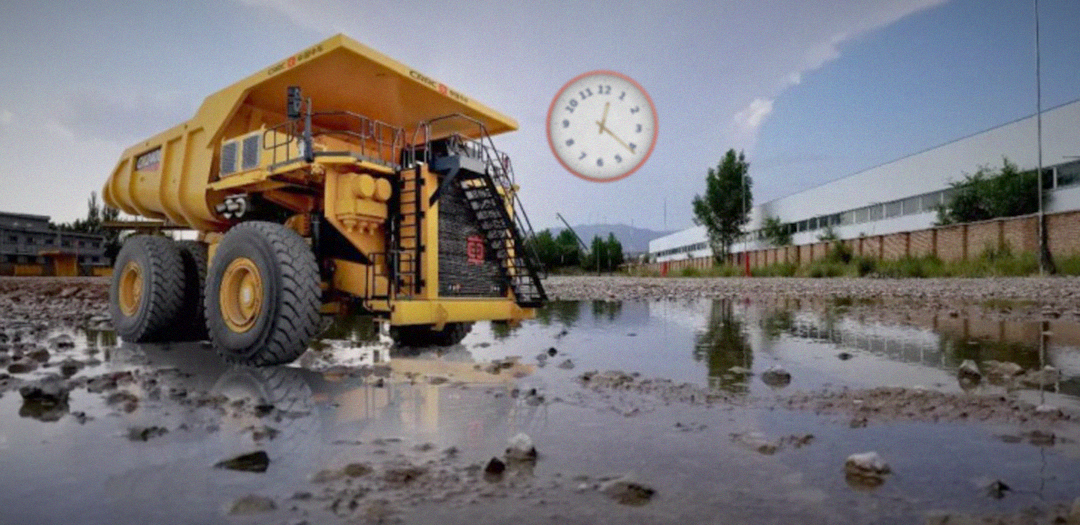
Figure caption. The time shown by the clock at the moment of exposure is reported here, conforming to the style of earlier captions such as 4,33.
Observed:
12,21
